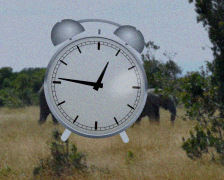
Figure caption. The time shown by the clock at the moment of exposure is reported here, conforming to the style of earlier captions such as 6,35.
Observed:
12,46
